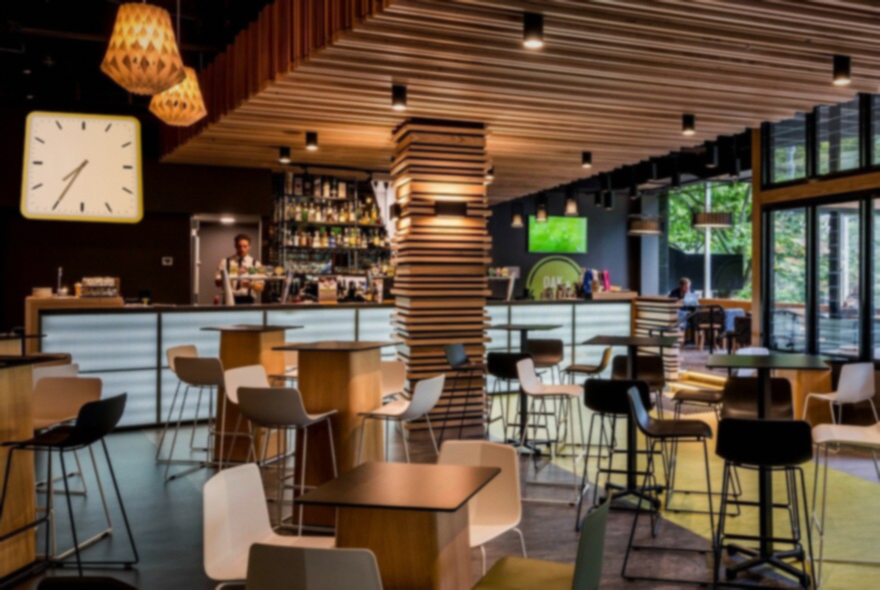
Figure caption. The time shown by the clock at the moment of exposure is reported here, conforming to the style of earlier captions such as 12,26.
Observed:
7,35
